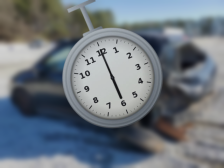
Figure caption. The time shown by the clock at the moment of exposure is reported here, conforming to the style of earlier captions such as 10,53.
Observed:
6,00
